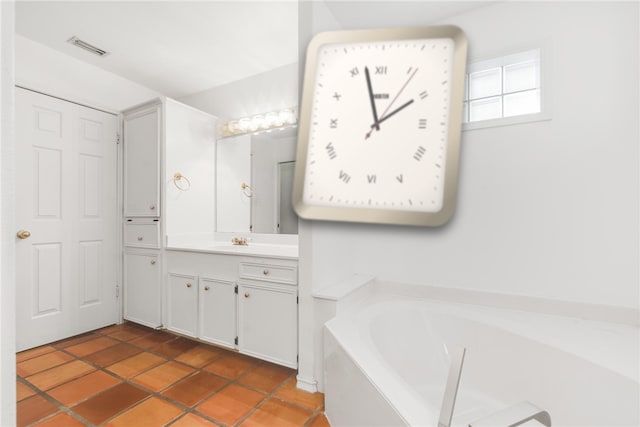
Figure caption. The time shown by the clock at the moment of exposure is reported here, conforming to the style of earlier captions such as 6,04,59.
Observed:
1,57,06
